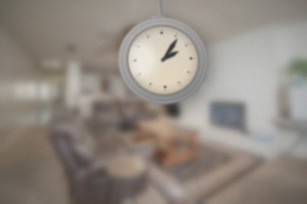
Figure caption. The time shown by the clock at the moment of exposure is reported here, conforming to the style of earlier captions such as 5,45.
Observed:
2,06
